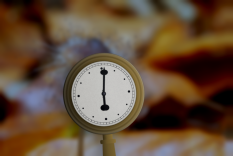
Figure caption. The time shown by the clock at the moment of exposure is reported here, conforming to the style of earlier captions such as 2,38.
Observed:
6,01
